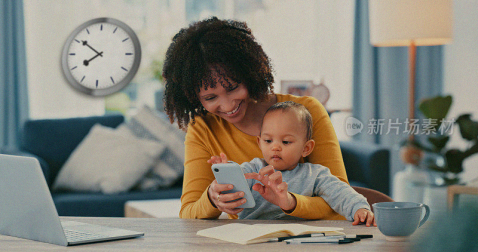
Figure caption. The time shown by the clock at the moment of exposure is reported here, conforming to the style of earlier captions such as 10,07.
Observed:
7,51
